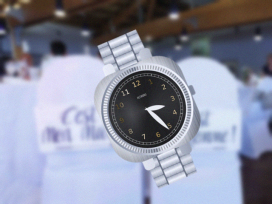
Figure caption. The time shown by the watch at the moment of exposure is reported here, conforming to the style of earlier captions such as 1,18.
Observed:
3,26
